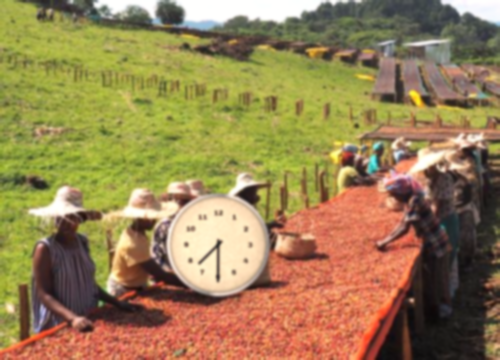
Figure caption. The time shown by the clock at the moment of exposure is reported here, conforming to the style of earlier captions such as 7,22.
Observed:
7,30
